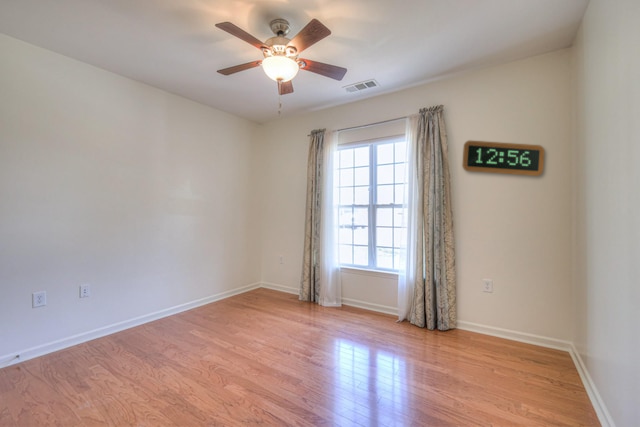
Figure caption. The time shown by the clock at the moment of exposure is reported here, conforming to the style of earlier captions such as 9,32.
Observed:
12,56
